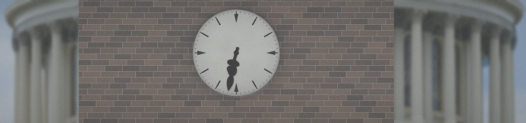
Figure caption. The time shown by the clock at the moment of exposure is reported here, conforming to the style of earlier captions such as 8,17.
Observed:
6,32
